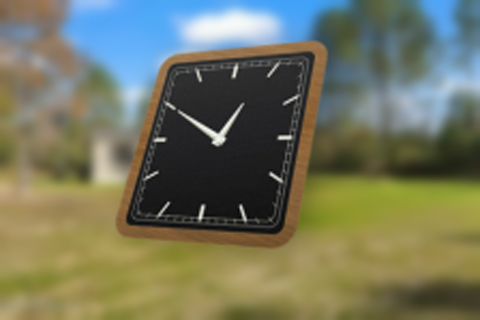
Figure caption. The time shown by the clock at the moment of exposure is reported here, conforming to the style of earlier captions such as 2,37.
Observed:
12,50
